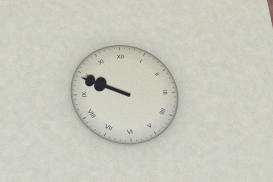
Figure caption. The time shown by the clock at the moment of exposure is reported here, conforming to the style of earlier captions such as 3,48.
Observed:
9,49
